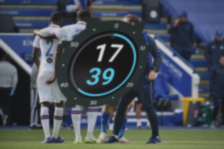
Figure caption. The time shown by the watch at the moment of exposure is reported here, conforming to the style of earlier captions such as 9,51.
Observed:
17,39
